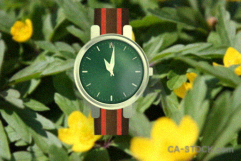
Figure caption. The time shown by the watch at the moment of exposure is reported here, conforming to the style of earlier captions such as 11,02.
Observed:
11,01
